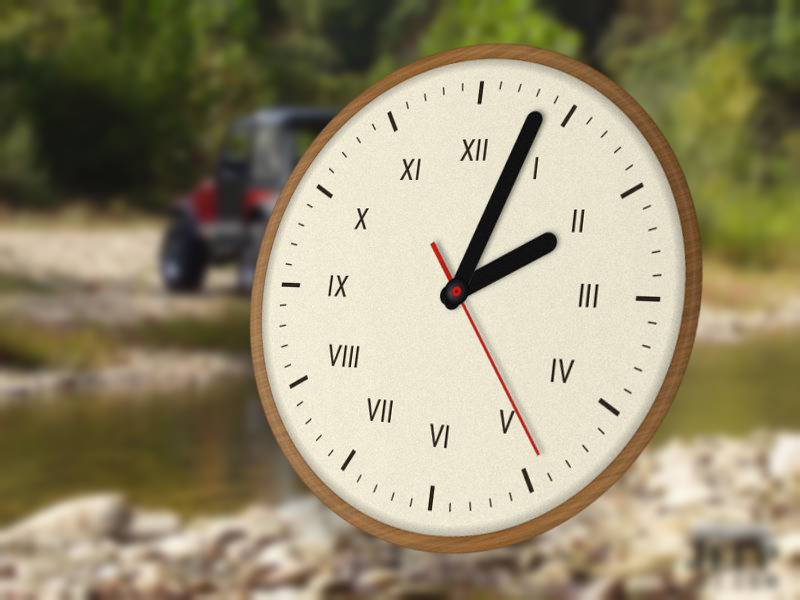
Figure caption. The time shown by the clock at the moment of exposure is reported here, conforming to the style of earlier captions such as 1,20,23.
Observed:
2,03,24
